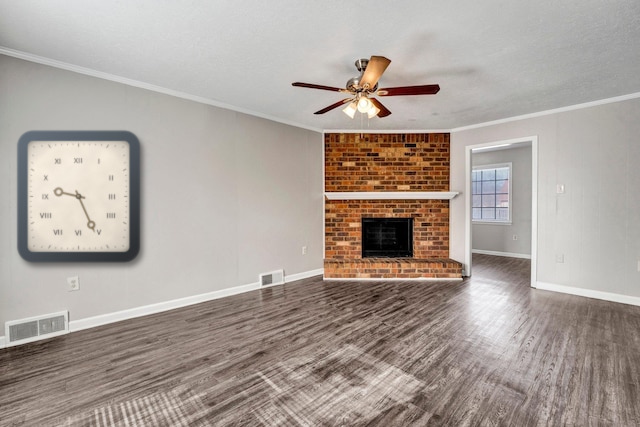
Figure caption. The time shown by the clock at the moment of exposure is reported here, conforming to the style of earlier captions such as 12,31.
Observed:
9,26
